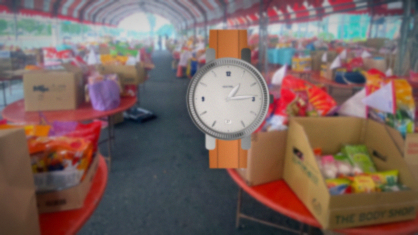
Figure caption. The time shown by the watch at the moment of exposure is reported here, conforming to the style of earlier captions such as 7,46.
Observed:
1,14
